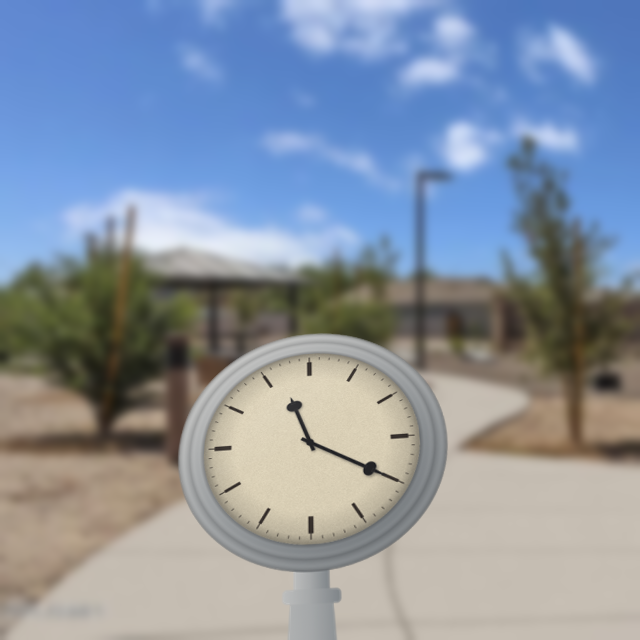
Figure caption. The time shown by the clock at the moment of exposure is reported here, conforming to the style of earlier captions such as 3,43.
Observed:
11,20
